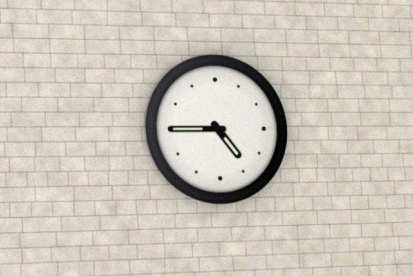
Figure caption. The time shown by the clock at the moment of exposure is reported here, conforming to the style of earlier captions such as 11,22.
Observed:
4,45
